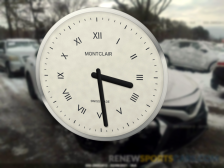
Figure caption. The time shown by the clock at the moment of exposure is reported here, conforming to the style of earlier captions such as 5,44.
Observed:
3,29
